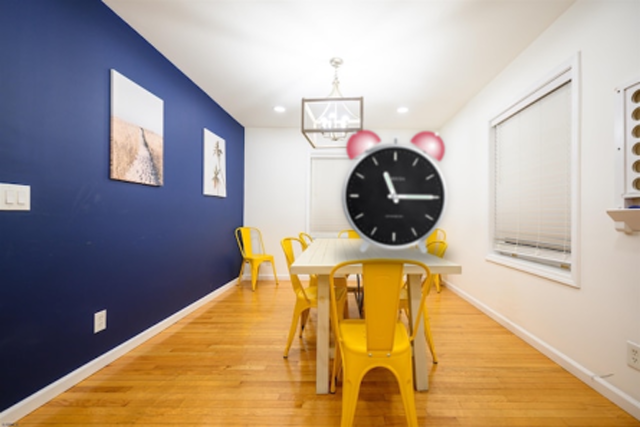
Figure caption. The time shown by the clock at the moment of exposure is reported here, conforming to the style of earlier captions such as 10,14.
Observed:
11,15
